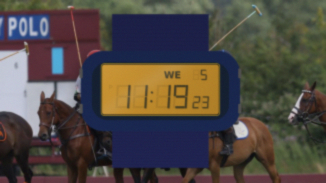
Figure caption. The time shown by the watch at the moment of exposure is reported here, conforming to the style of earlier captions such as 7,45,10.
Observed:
11,19,23
